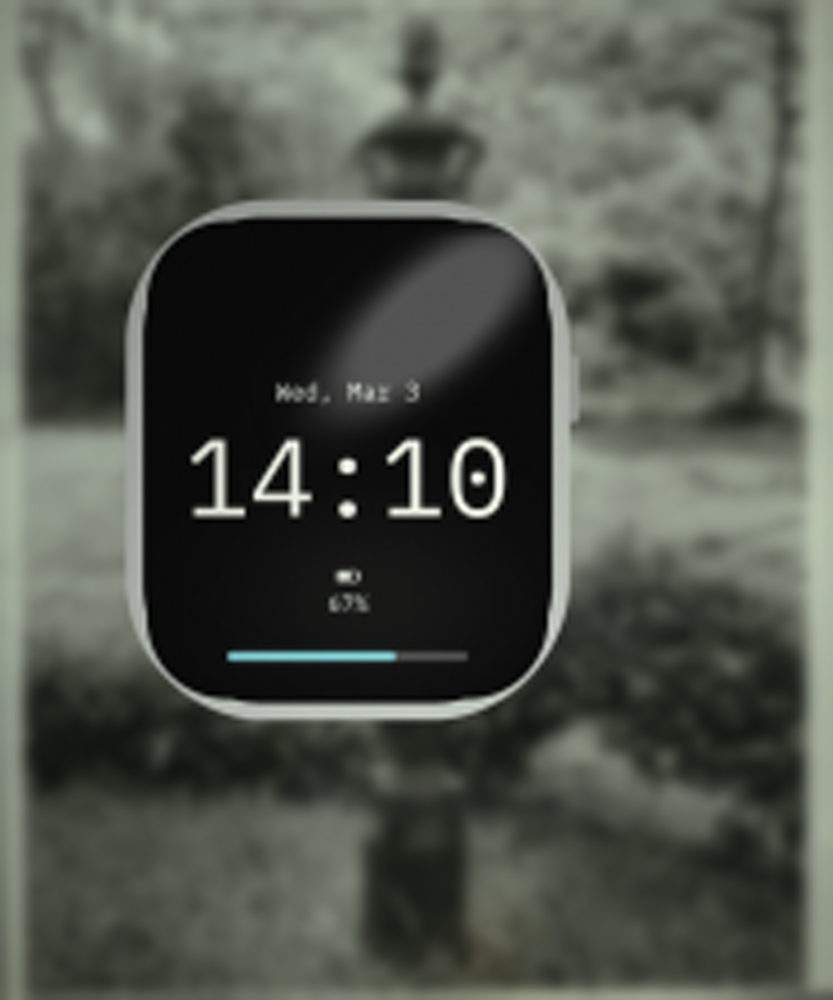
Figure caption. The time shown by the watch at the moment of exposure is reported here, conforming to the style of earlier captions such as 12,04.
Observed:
14,10
